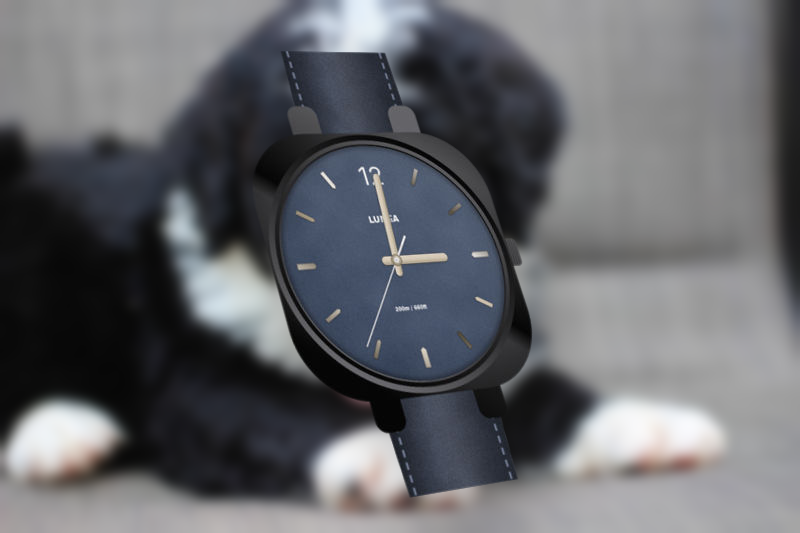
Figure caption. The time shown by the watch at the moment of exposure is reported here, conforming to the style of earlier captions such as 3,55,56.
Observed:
3,00,36
